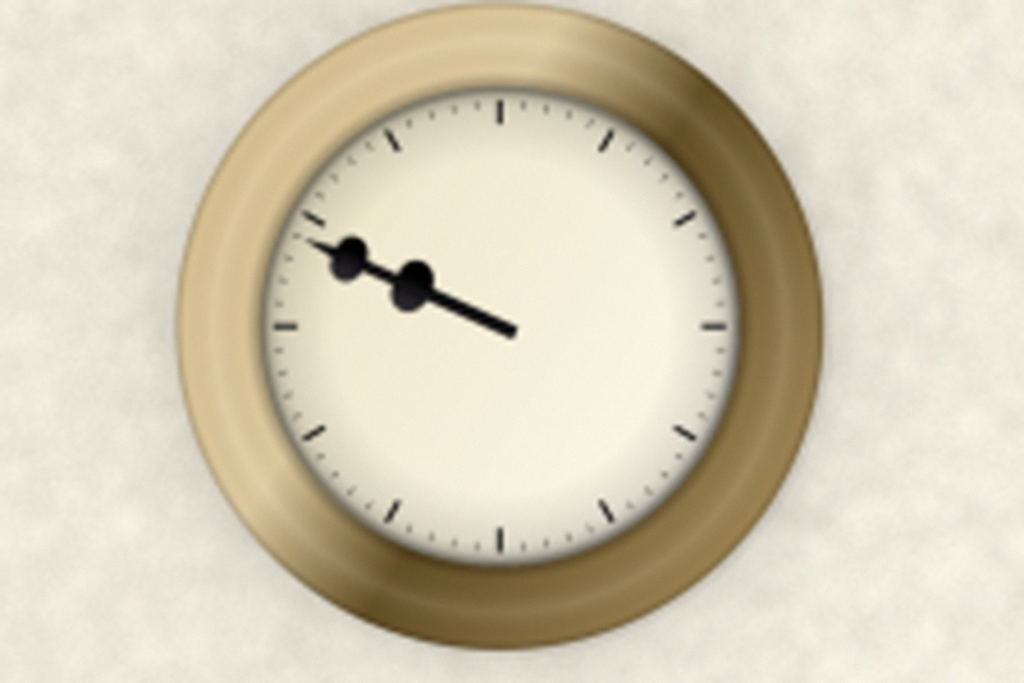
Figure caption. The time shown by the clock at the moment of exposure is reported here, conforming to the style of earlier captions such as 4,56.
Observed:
9,49
